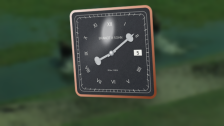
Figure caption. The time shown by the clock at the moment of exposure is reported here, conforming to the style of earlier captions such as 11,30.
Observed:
8,09
